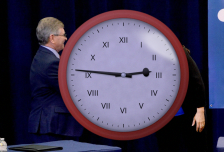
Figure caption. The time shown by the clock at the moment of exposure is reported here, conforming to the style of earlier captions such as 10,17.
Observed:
2,46
